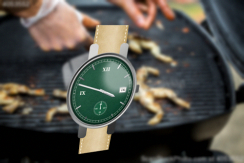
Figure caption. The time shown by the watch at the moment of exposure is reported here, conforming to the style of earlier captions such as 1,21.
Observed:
3,48
